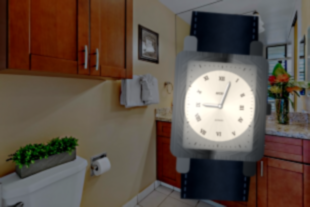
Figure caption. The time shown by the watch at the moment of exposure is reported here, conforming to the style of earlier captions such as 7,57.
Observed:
9,03
